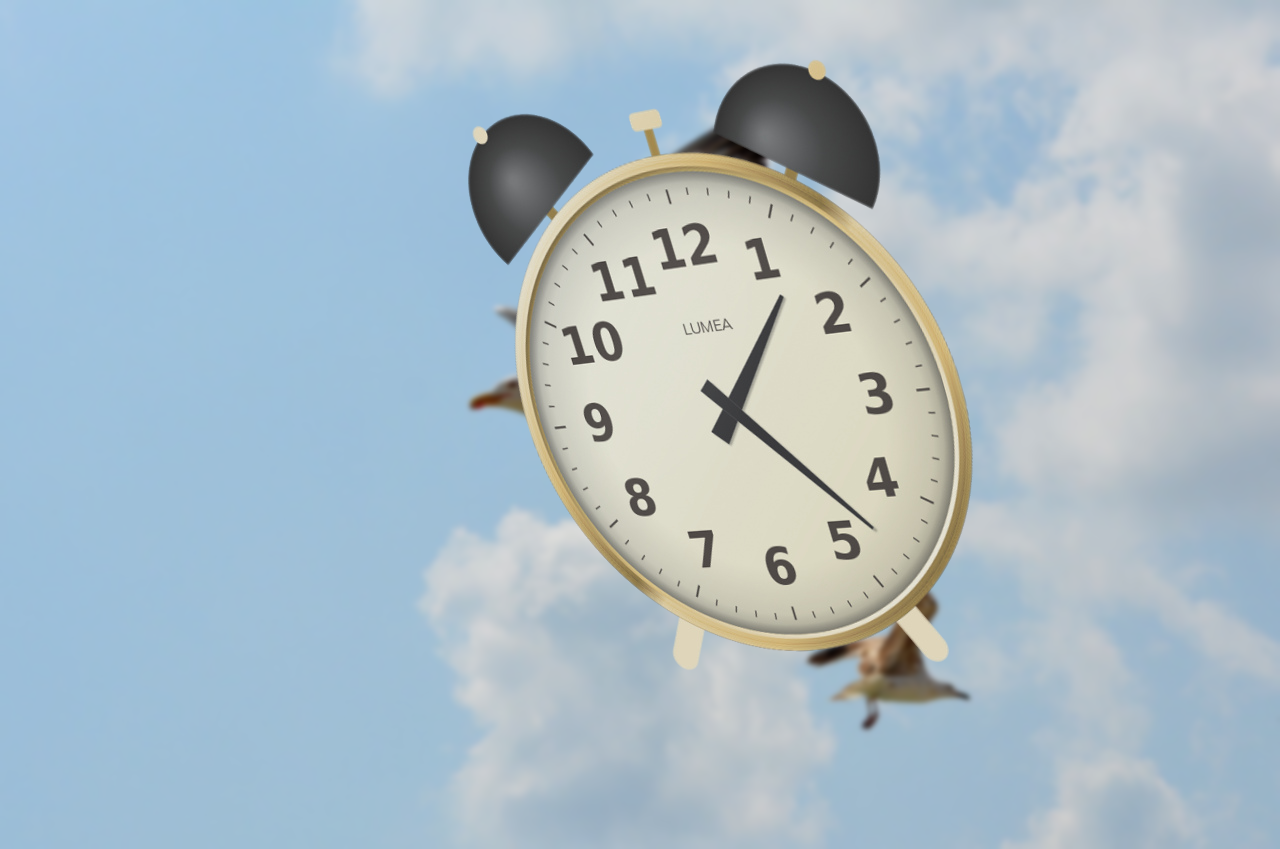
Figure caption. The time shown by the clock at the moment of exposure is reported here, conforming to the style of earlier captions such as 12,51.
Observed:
1,23
